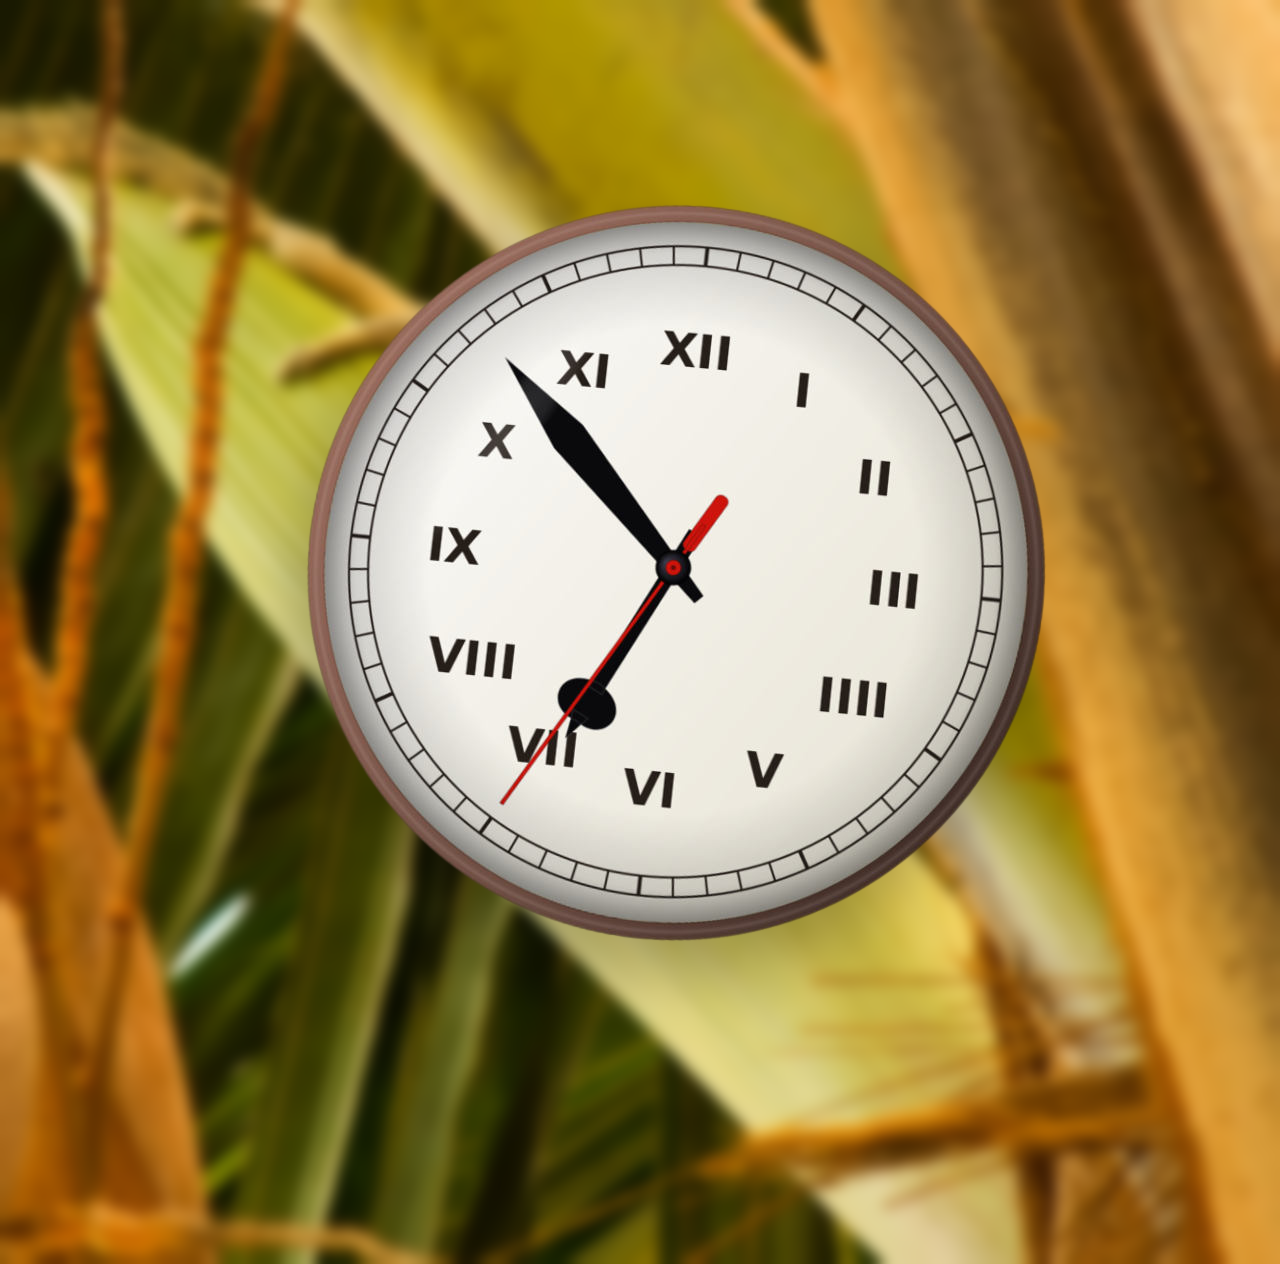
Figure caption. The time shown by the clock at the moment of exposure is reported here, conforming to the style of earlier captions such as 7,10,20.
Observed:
6,52,35
